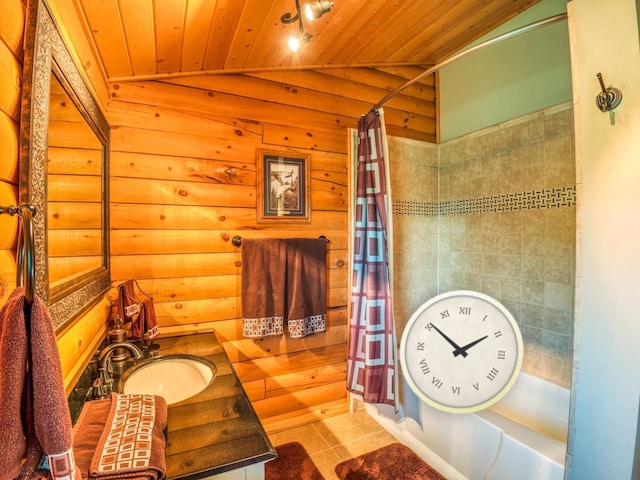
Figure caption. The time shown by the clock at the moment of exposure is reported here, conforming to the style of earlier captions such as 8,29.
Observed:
1,51
